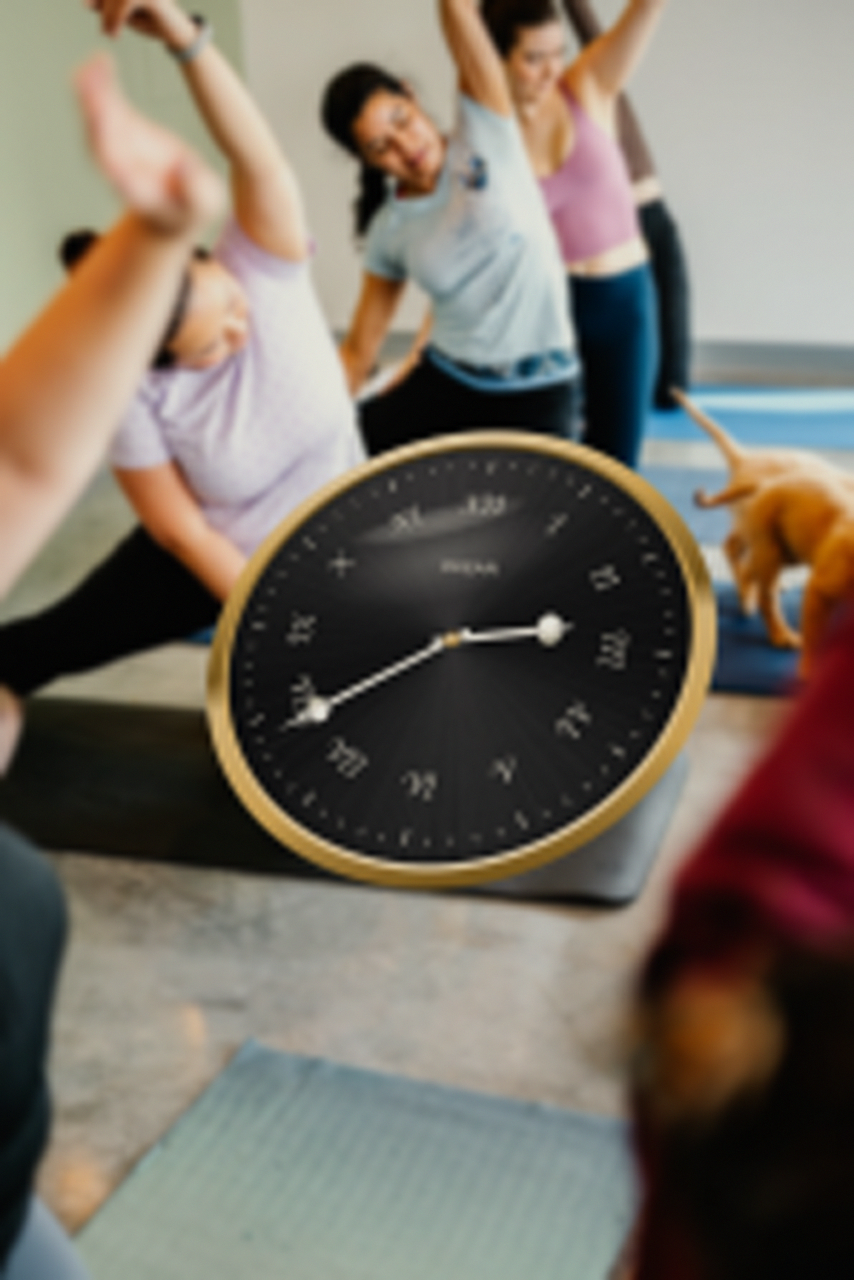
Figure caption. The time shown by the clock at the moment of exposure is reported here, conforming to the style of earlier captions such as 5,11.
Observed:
2,39
